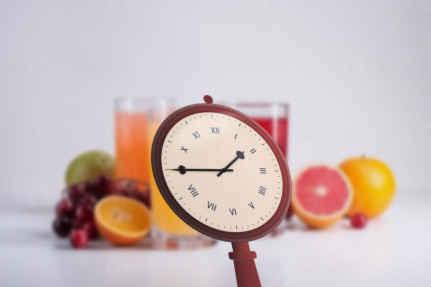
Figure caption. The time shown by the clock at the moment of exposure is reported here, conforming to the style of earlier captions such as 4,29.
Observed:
1,45
